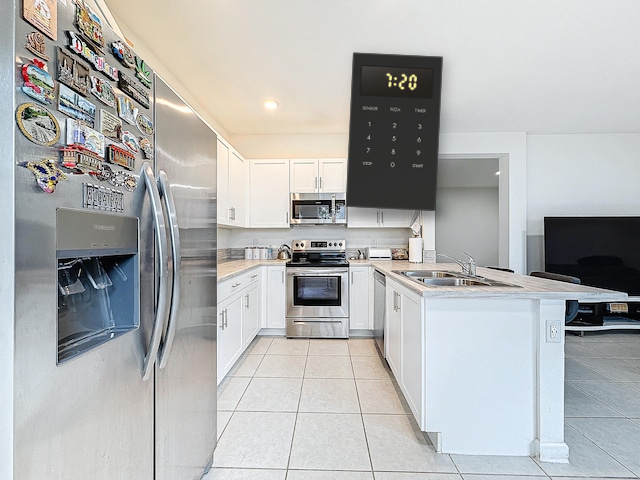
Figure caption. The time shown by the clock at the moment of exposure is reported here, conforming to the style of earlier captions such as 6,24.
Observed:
7,20
